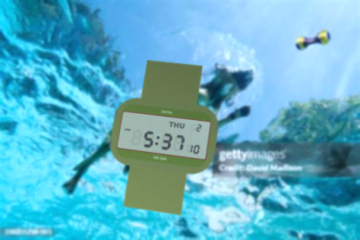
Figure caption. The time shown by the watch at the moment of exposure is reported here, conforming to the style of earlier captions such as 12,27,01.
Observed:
5,37,10
